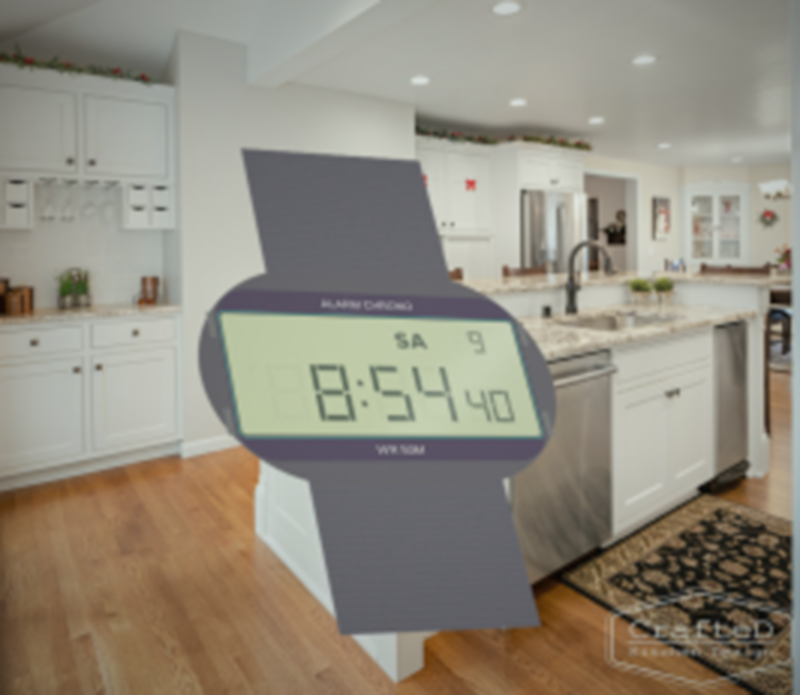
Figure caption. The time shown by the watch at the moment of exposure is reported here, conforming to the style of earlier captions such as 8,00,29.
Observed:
8,54,40
